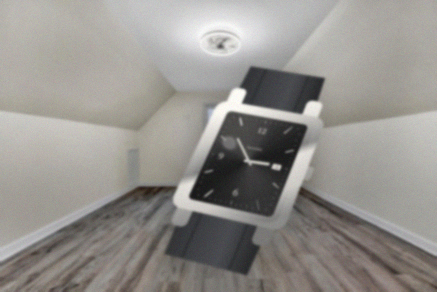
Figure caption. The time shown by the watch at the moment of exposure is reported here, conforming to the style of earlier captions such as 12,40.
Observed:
2,53
